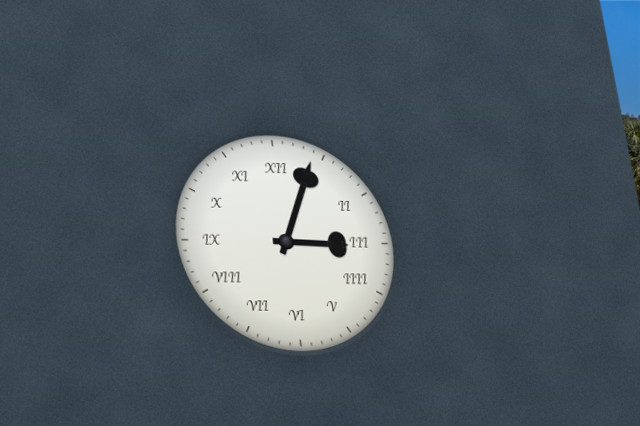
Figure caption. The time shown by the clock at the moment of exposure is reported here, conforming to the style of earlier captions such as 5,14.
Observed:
3,04
